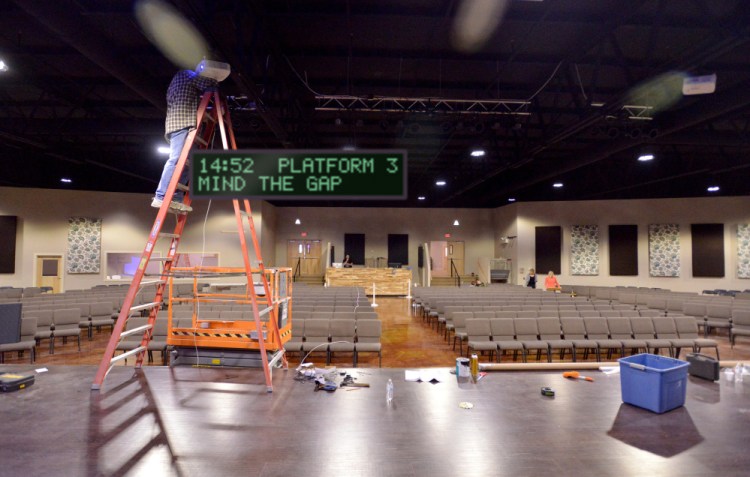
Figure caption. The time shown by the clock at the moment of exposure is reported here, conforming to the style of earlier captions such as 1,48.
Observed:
14,52
